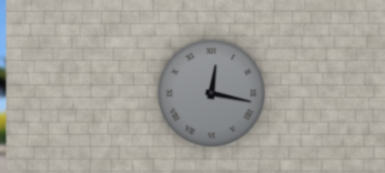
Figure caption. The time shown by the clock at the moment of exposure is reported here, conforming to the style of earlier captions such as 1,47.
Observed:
12,17
